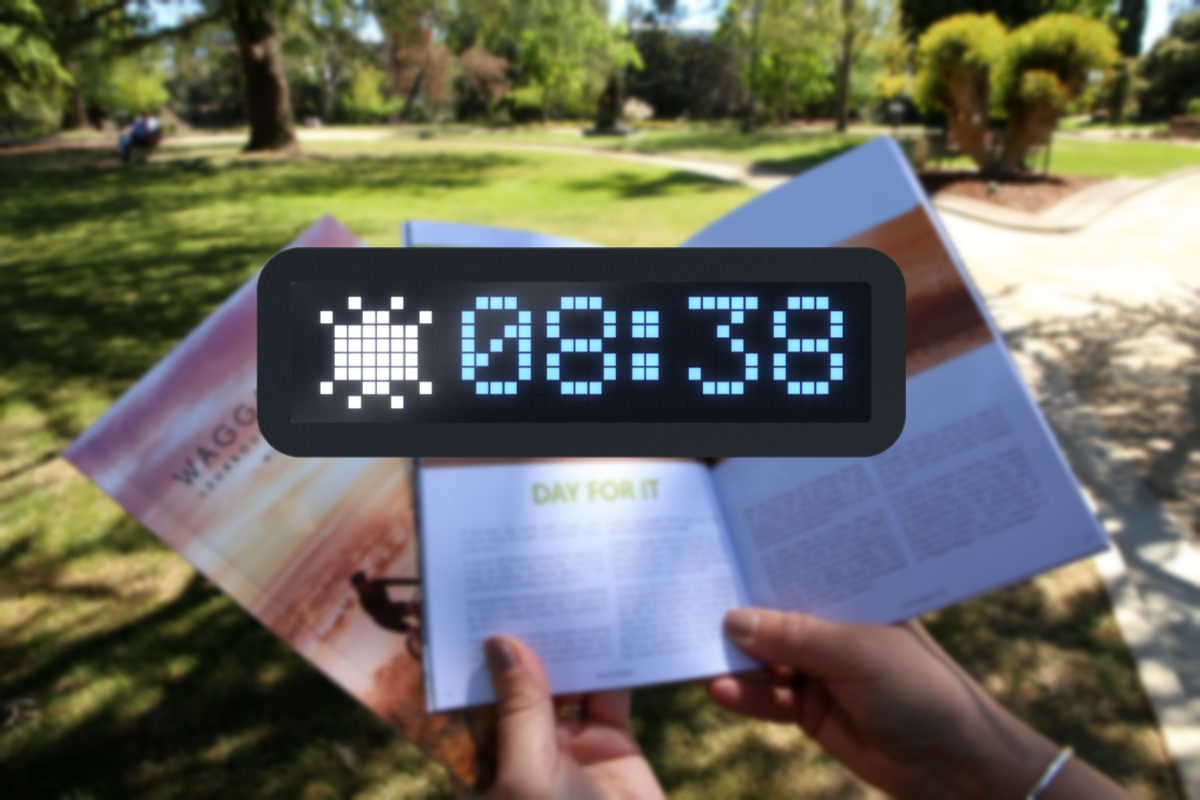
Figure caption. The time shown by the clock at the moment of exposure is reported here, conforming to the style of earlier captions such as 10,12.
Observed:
8,38
